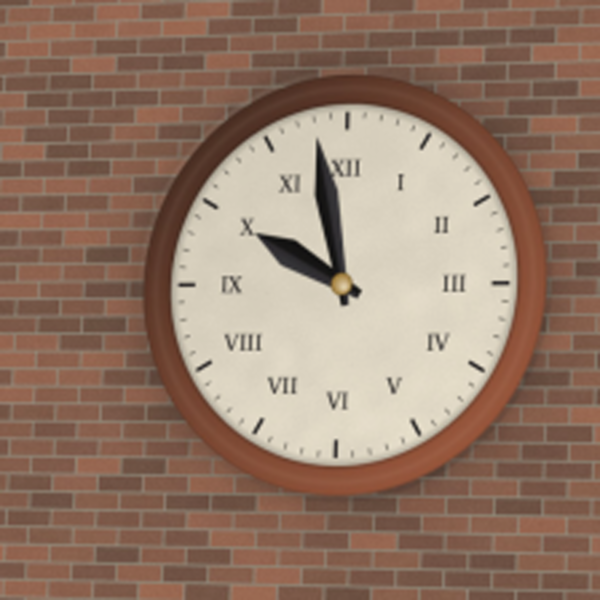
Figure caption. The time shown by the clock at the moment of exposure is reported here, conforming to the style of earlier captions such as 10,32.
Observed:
9,58
